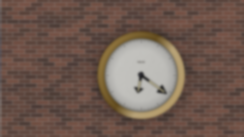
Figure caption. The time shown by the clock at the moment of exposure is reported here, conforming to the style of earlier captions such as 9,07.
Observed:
6,21
